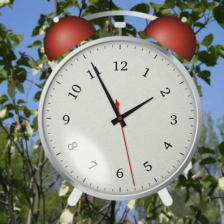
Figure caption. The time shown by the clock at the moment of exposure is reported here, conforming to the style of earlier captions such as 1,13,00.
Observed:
1,55,28
